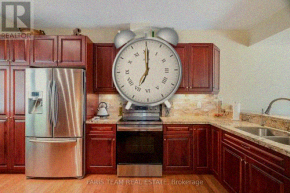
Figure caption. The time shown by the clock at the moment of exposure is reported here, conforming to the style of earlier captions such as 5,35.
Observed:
7,00
